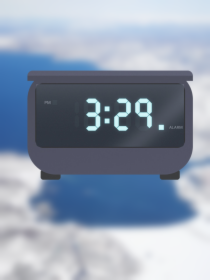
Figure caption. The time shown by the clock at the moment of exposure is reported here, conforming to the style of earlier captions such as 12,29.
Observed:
3,29
